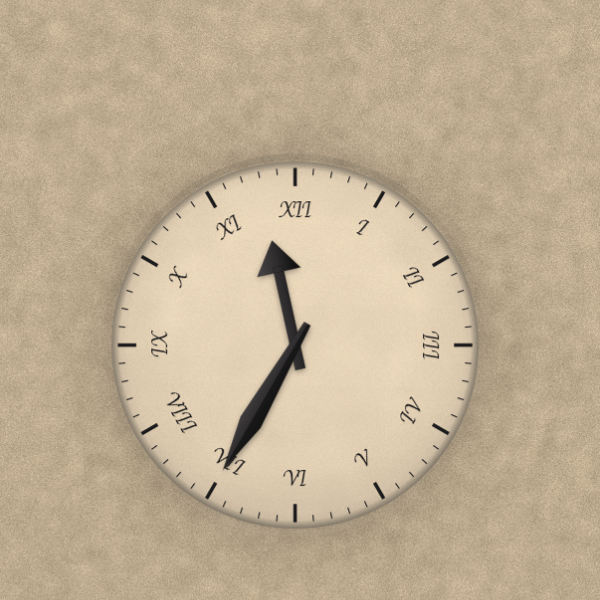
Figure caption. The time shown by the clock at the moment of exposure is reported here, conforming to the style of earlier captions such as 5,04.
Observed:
11,35
